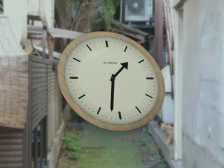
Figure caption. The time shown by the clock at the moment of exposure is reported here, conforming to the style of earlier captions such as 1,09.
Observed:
1,32
